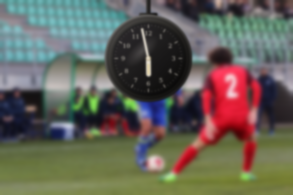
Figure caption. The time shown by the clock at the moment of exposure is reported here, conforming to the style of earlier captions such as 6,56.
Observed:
5,58
